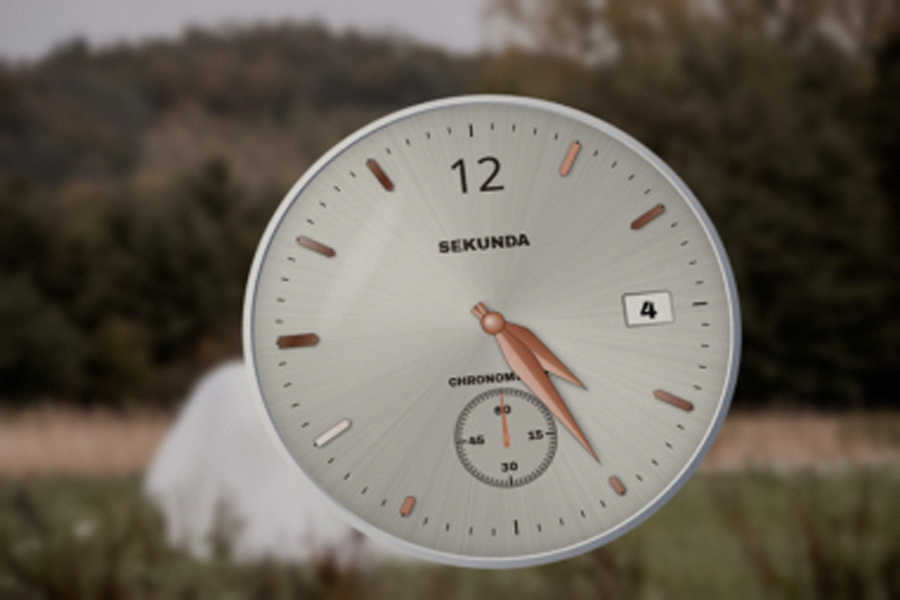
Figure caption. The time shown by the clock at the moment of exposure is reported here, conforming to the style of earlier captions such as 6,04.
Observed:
4,25
